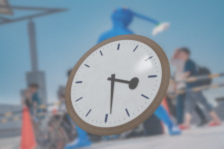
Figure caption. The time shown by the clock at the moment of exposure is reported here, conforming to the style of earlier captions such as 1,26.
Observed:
3,29
